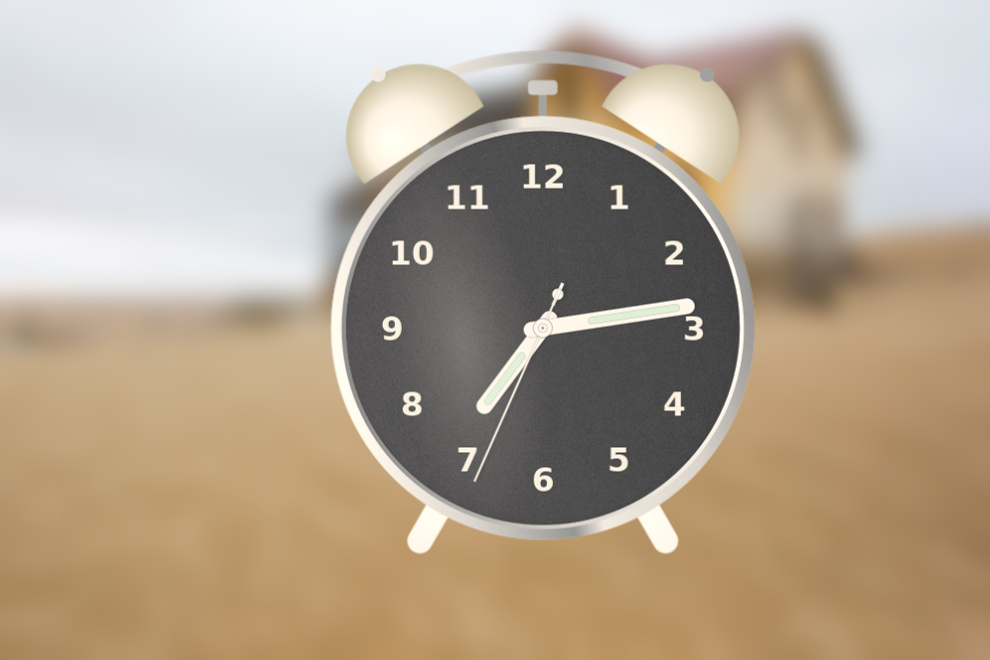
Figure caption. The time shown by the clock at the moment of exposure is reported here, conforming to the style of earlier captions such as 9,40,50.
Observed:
7,13,34
